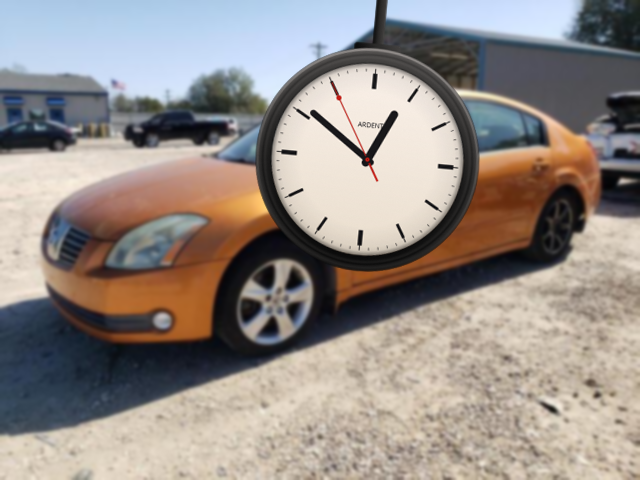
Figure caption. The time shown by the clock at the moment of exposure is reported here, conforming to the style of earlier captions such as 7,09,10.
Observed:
12,50,55
